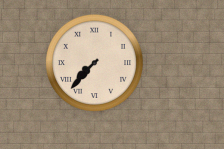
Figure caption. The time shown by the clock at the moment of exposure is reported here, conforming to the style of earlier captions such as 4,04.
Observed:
7,37
